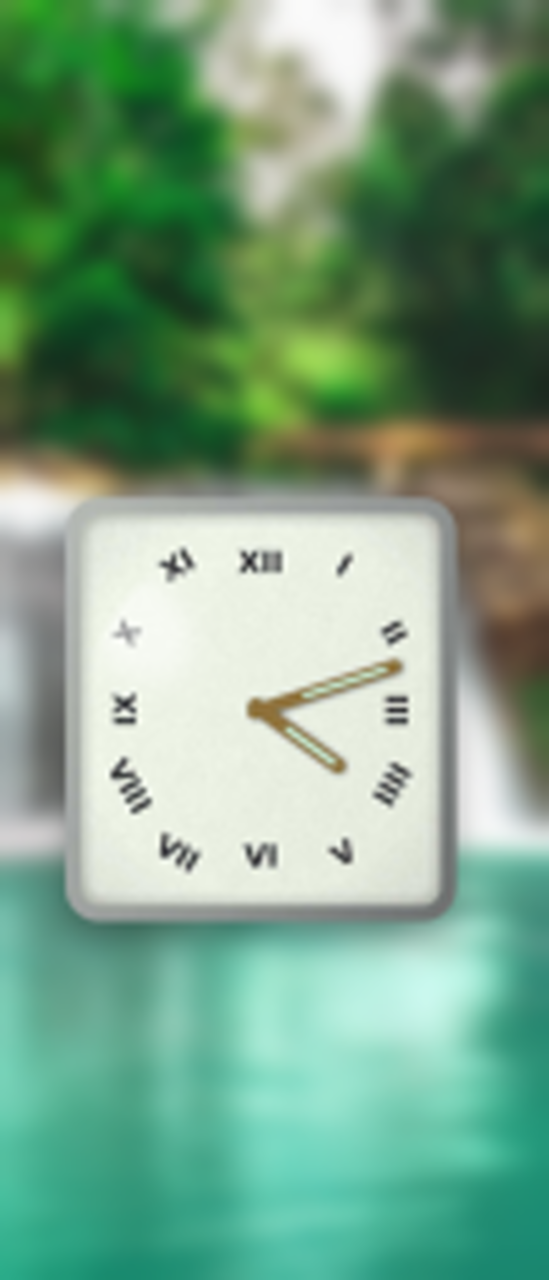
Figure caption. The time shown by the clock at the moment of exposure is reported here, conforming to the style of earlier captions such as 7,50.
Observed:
4,12
